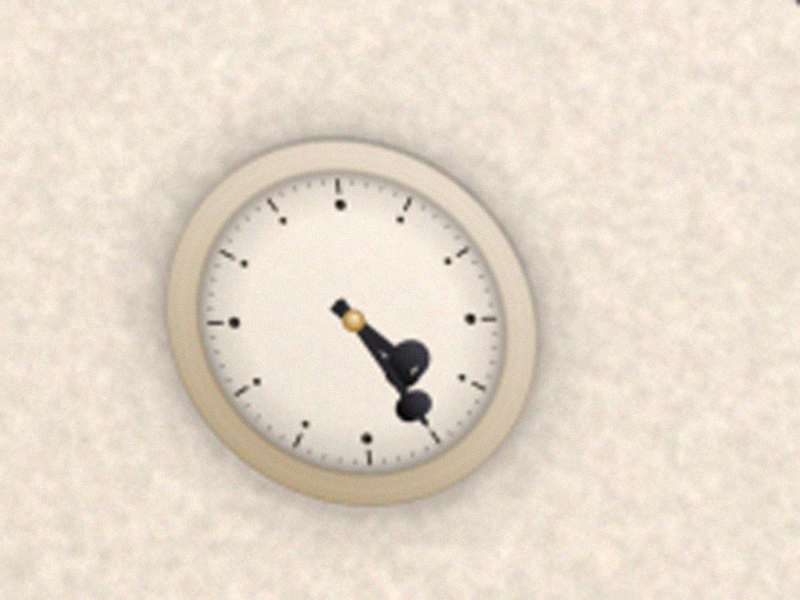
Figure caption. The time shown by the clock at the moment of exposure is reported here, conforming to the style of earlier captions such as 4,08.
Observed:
4,25
